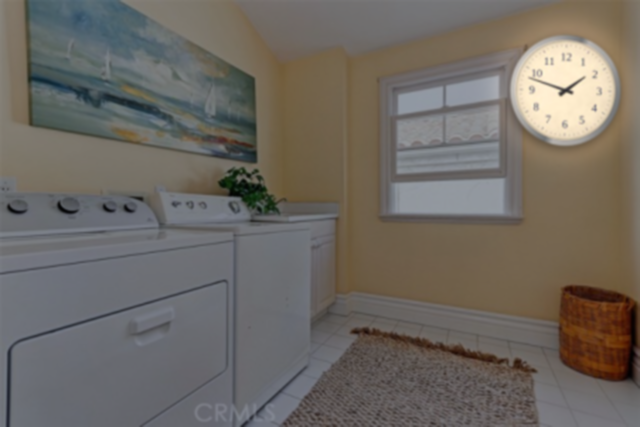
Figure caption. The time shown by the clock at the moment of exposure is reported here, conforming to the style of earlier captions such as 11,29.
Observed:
1,48
